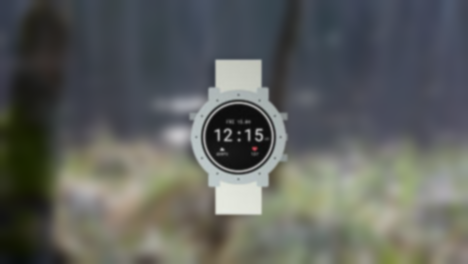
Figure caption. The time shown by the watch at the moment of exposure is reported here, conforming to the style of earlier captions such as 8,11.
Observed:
12,15
